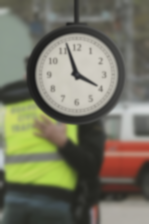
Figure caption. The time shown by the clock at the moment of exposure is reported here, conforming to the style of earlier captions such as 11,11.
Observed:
3,57
